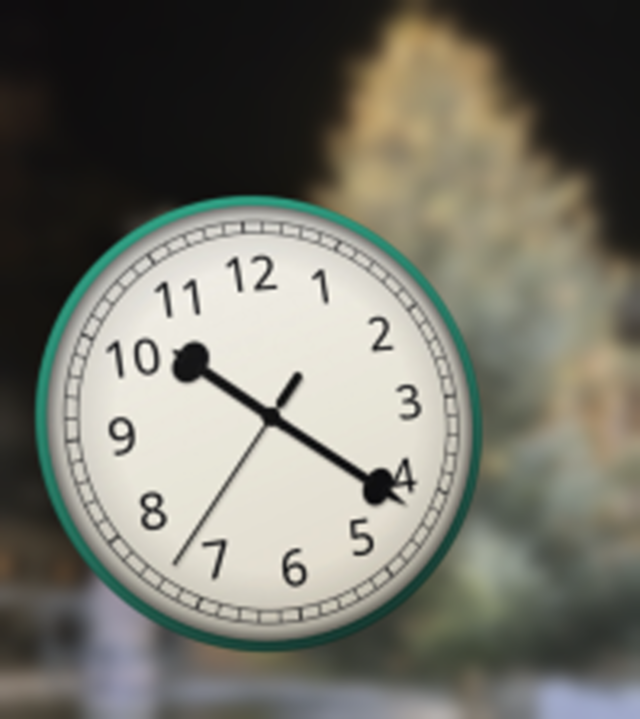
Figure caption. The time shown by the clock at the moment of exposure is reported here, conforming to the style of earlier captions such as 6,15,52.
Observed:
10,21,37
